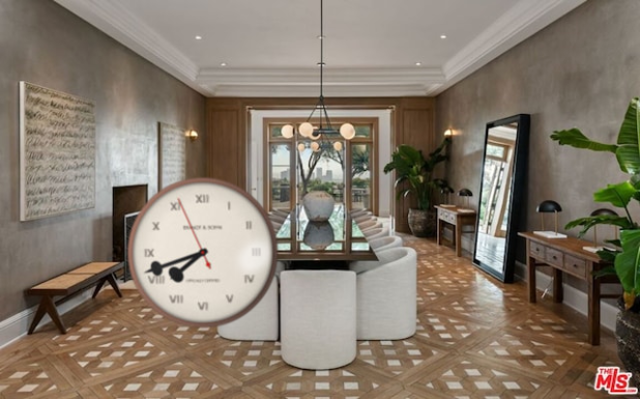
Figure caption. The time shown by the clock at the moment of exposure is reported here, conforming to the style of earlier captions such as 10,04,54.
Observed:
7,41,56
